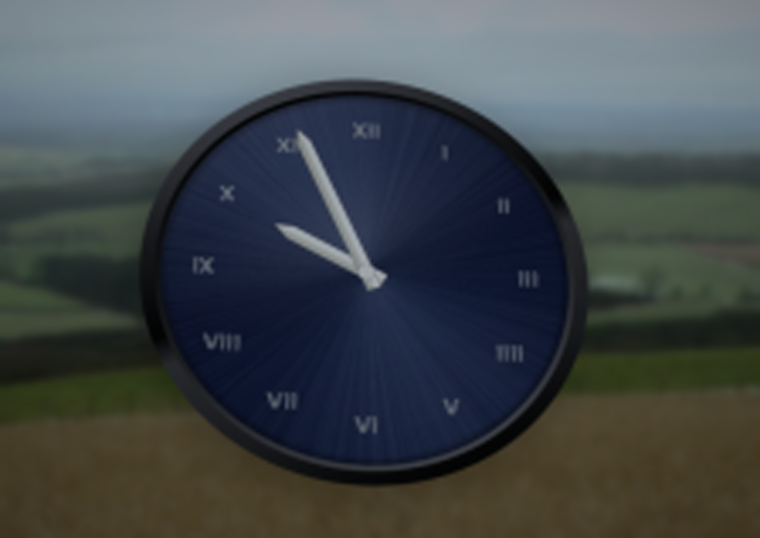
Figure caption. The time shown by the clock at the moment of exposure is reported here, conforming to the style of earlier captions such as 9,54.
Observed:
9,56
